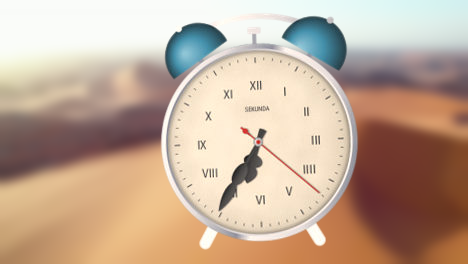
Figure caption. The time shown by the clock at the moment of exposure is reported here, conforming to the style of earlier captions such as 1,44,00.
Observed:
6,35,22
